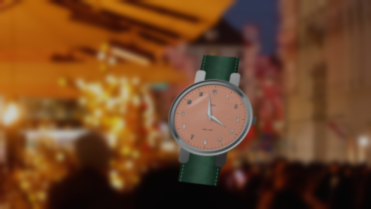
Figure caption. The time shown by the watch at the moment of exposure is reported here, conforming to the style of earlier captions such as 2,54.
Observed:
3,58
